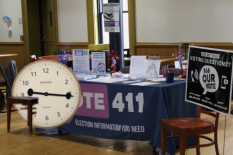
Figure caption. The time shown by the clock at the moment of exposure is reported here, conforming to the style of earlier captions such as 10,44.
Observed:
9,16
